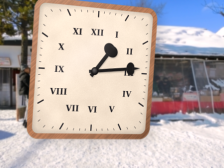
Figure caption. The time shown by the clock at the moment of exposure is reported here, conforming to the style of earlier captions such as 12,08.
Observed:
1,14
